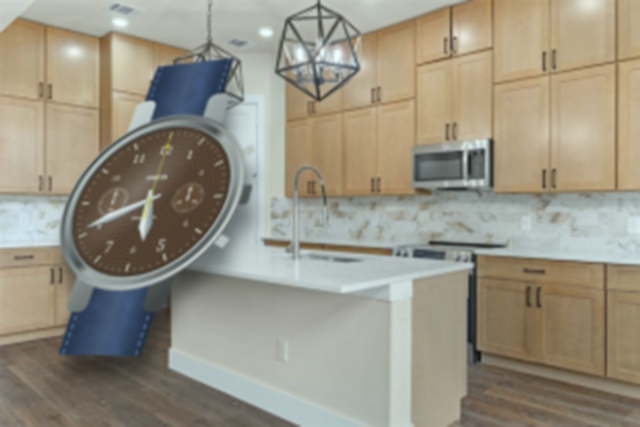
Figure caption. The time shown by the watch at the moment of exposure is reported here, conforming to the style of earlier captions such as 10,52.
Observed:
5,41
